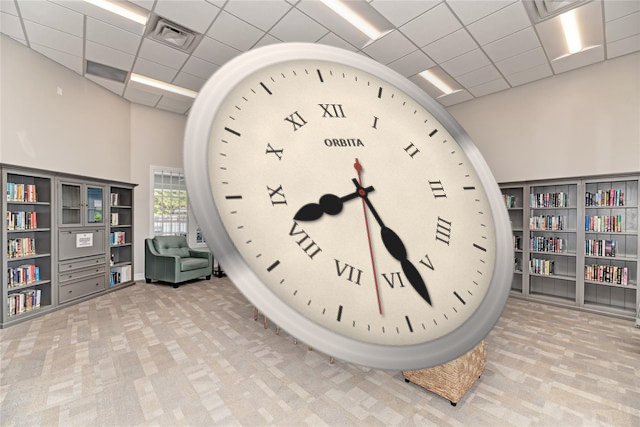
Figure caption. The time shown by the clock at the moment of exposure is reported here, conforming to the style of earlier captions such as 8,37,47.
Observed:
8,27,32
